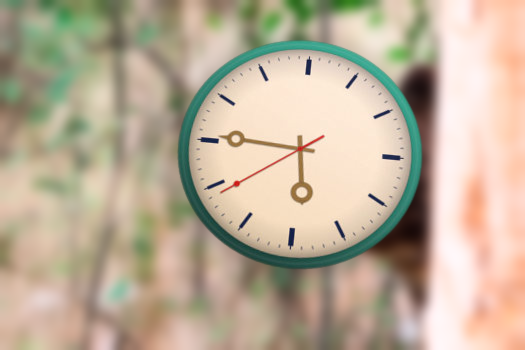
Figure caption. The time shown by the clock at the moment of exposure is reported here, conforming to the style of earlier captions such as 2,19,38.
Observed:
5,45,39
